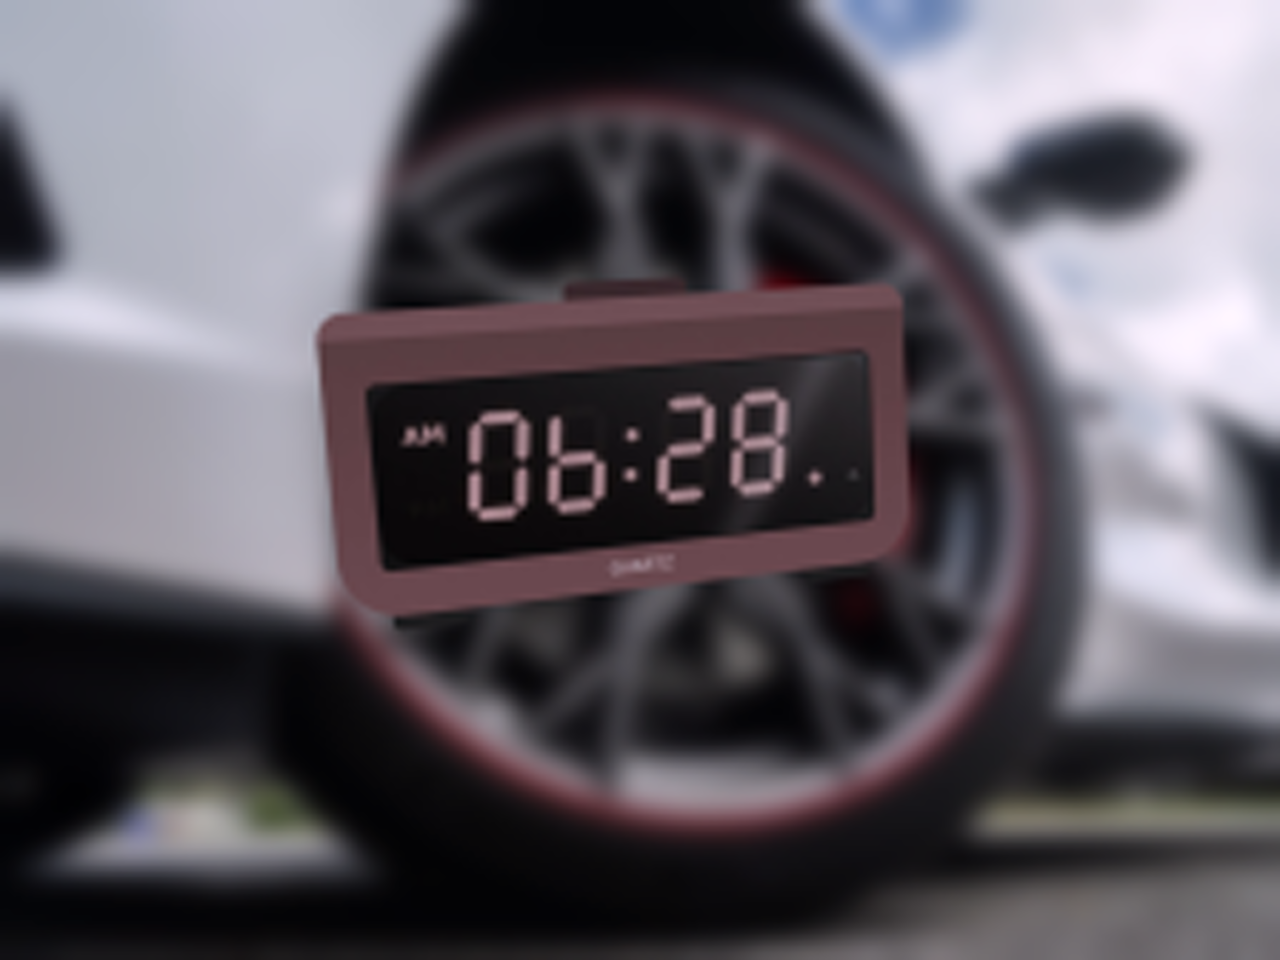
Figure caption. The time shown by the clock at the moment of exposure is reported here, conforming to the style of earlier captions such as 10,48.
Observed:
6,28
